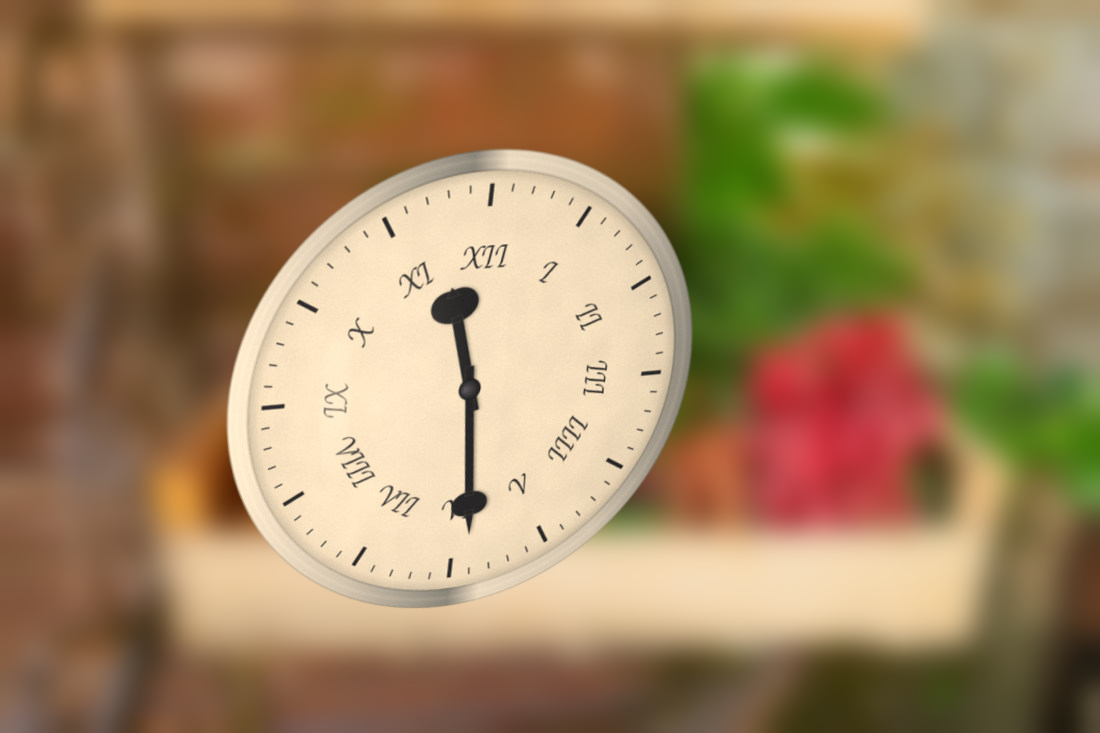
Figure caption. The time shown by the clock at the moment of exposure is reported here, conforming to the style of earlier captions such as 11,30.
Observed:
11,29
